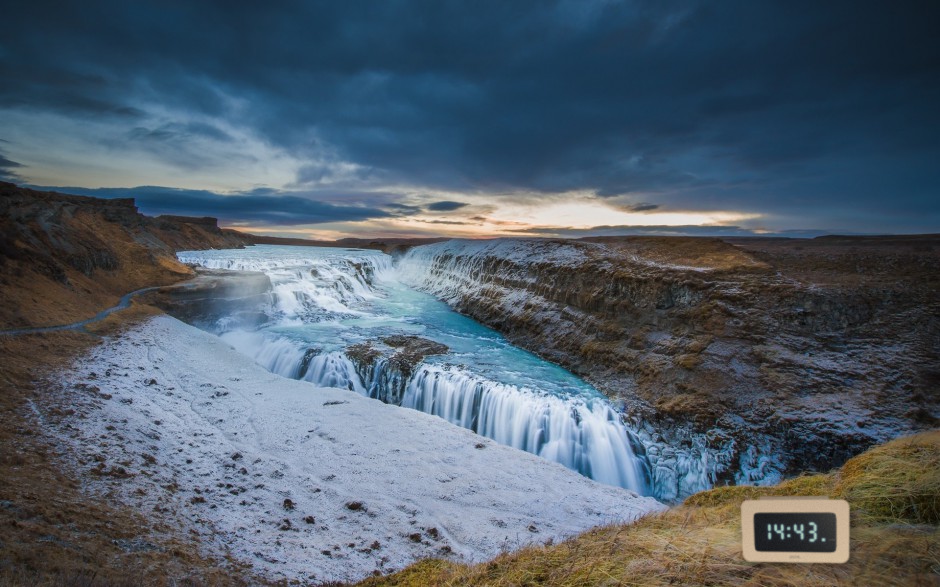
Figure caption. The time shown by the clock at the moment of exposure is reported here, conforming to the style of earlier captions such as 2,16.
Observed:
14,43
